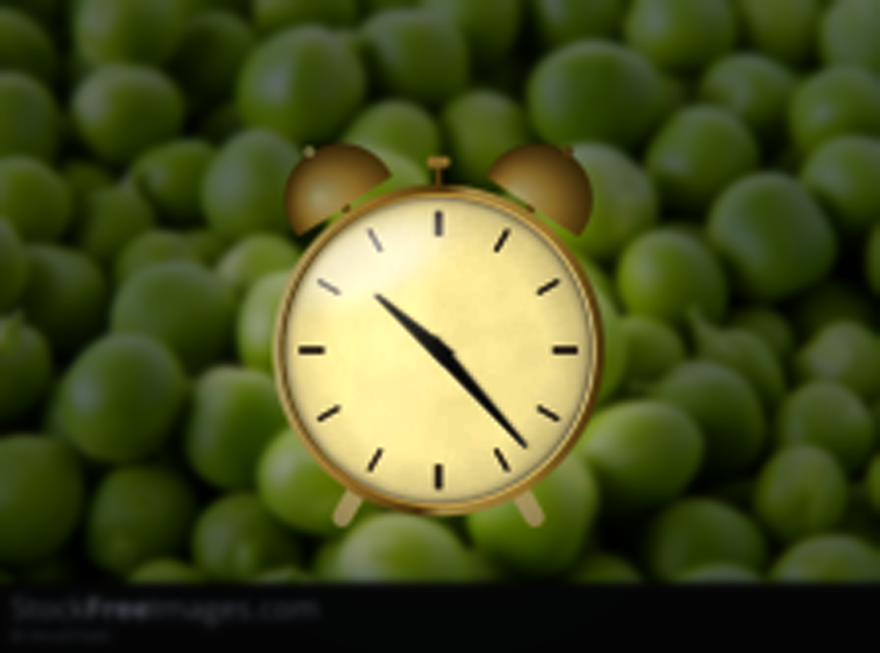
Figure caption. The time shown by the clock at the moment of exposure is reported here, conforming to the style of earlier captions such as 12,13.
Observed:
10,23
